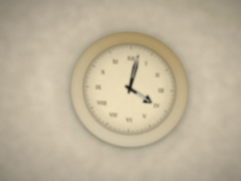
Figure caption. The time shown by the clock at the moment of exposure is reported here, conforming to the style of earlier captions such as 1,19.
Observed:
4,02
